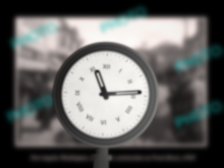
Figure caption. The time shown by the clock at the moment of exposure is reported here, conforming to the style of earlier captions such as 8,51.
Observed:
11,14
